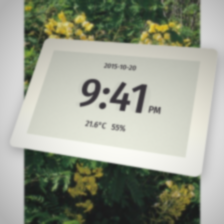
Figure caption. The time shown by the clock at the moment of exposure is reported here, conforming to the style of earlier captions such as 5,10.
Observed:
9,41
